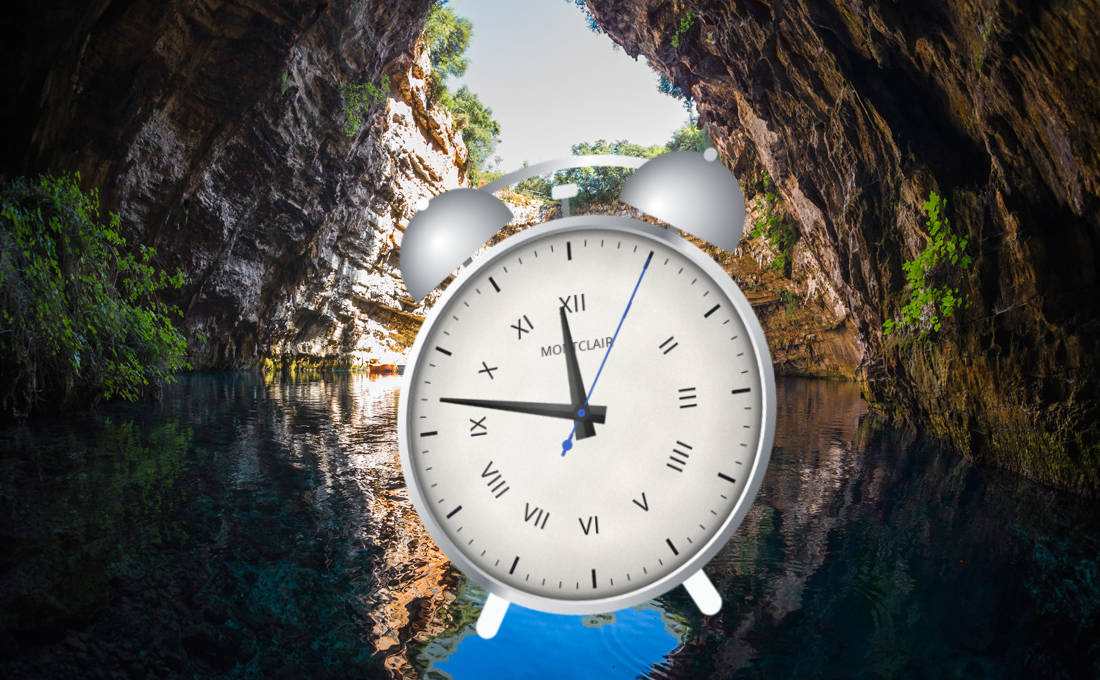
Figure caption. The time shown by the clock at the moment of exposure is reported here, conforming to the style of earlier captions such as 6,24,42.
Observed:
11,47,05
